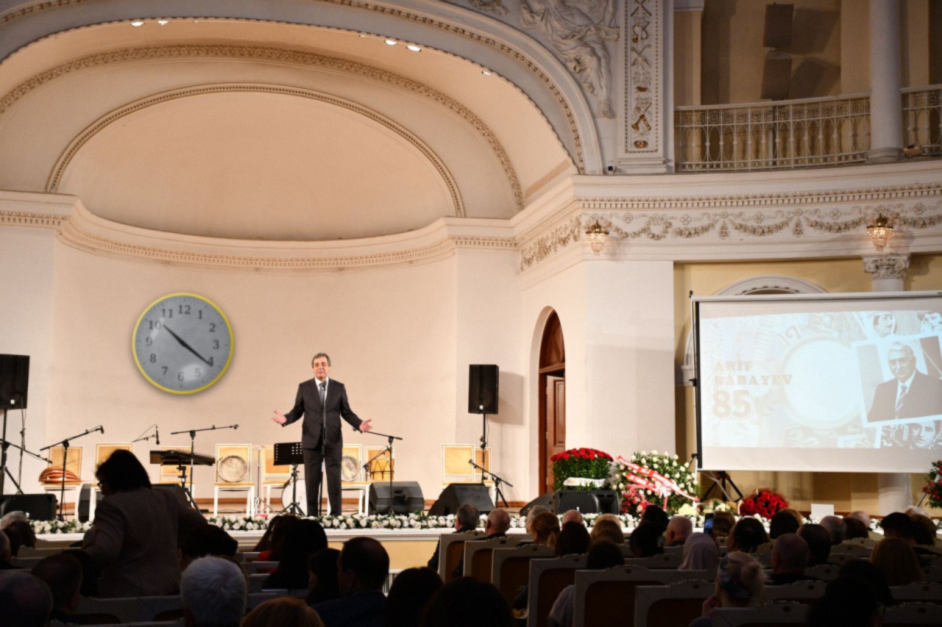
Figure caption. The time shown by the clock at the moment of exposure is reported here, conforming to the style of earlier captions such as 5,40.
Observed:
10,21
